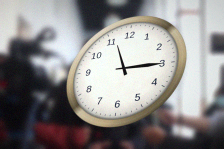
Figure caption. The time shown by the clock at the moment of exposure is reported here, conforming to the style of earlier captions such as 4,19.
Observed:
11,15
